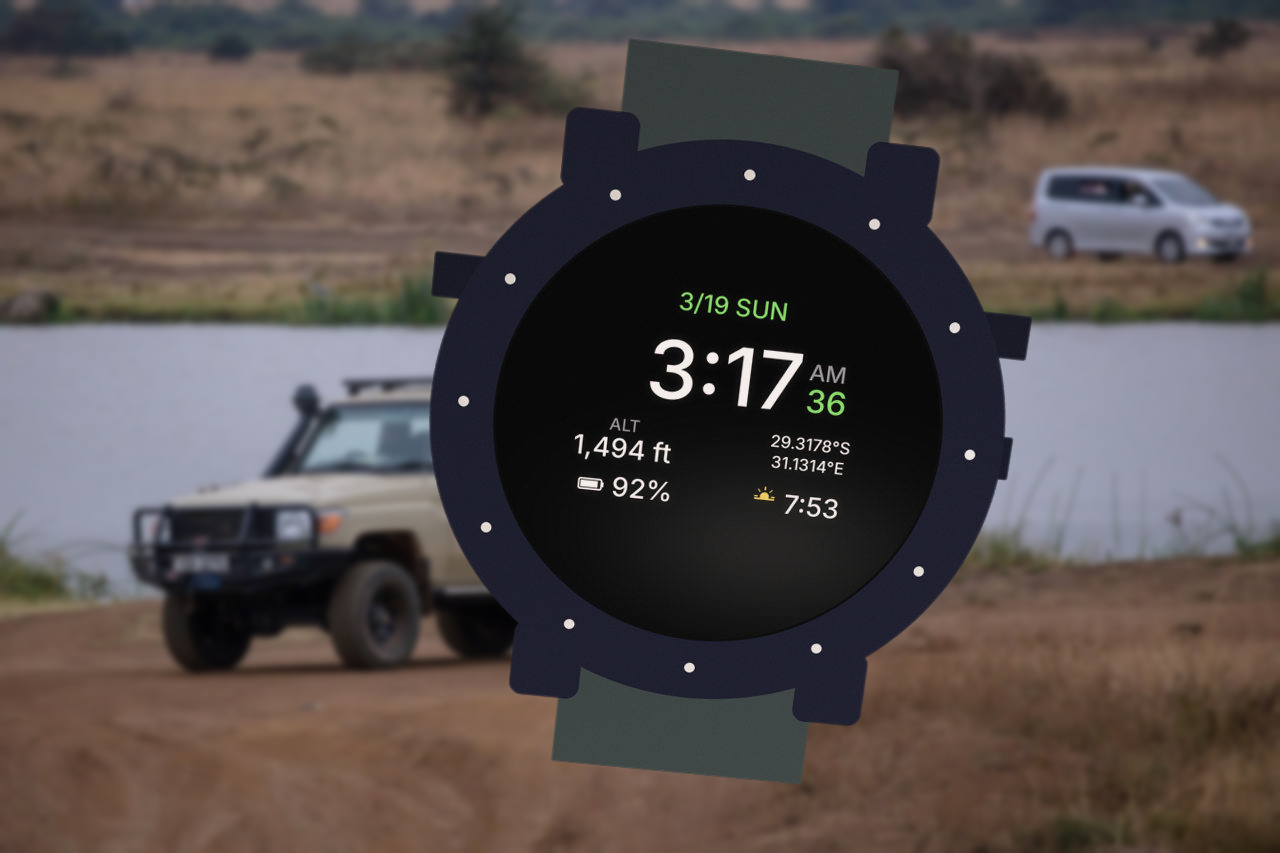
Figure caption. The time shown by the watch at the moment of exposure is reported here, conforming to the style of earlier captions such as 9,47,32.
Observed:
3,17,36
